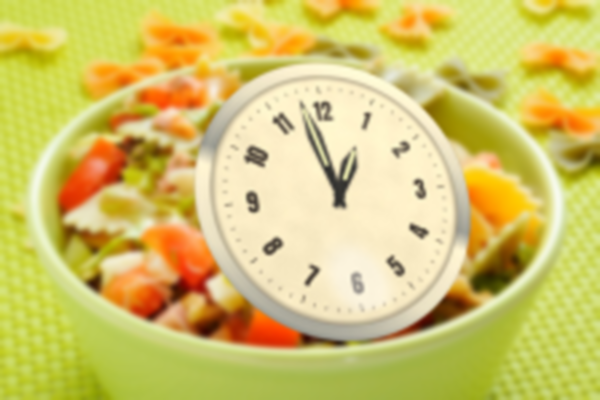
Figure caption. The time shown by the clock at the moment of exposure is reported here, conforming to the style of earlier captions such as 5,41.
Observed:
12,58
